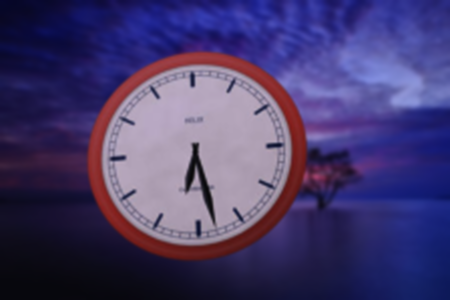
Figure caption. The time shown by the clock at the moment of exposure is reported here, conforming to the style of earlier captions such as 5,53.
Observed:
6,28
